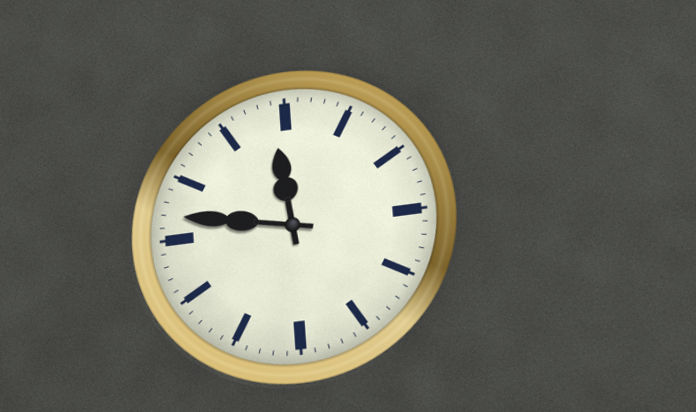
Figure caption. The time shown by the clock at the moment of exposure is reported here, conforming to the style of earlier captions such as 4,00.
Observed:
11,47
